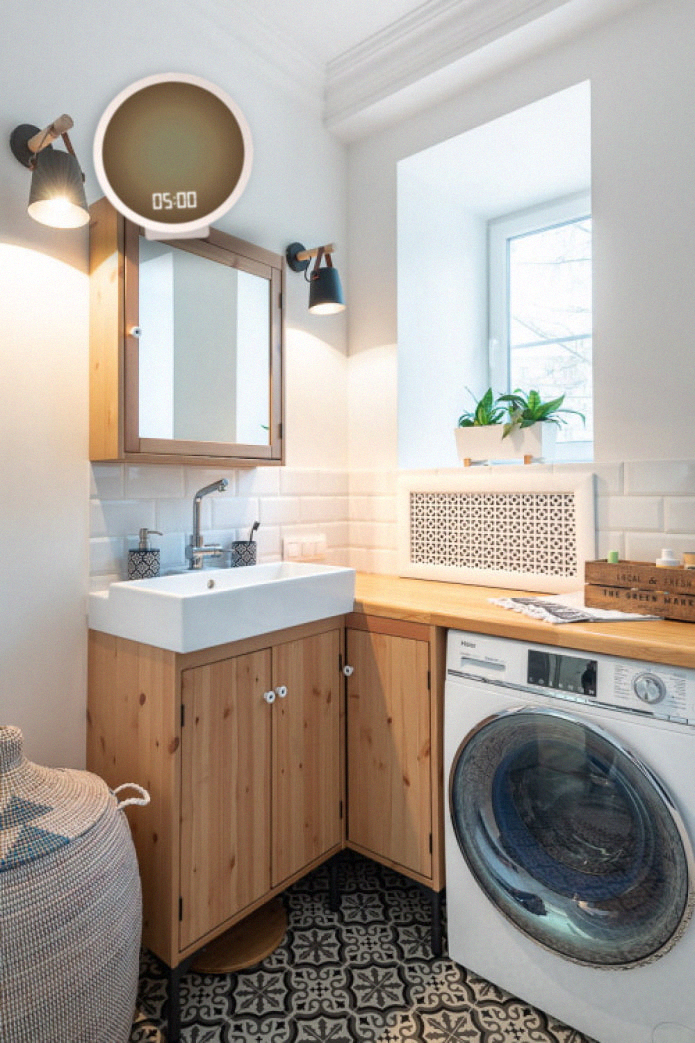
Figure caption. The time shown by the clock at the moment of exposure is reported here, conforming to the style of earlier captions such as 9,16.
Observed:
5,00
